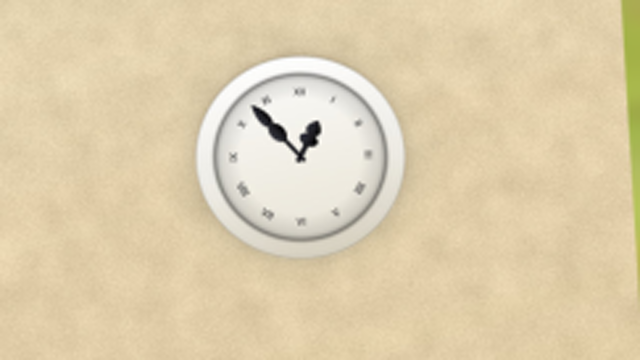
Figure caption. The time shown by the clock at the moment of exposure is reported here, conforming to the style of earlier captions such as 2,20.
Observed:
12,53
